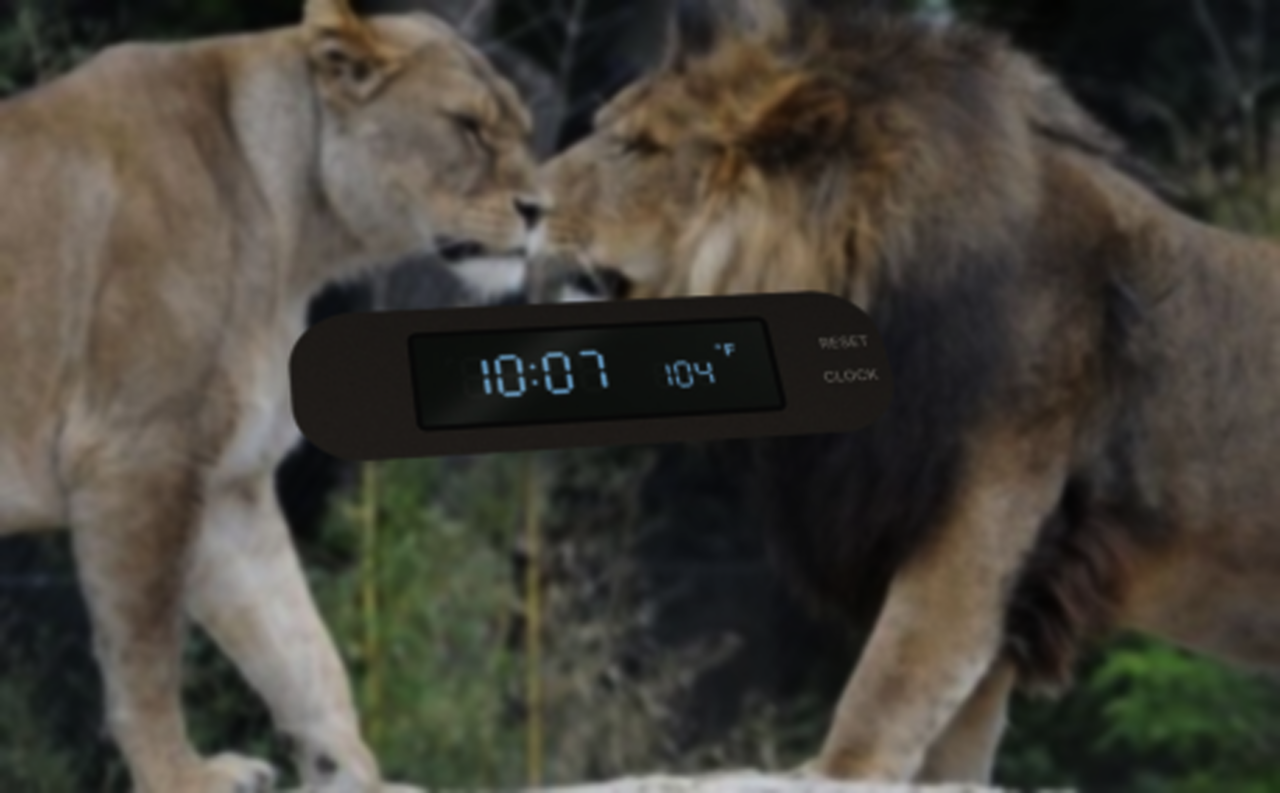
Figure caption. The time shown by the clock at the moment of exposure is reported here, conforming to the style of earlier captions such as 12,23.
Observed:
10,07
